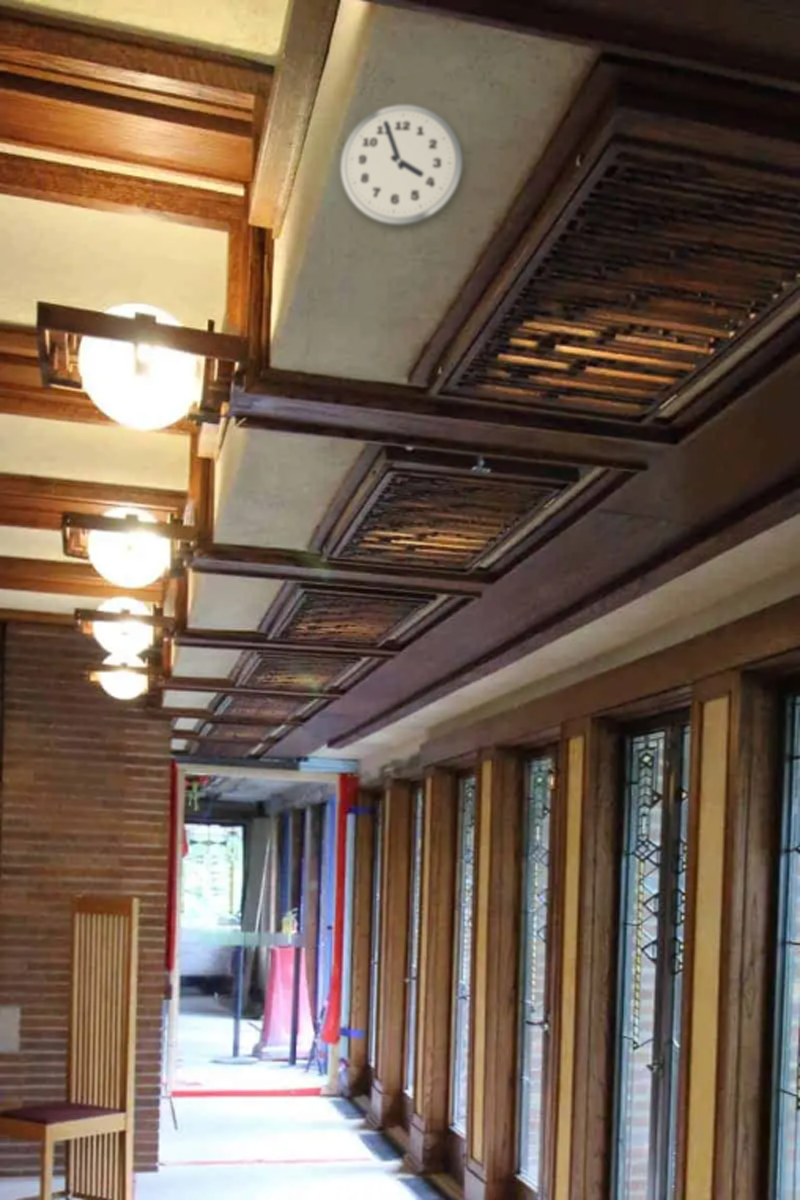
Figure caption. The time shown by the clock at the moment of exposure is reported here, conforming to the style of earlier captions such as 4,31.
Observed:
3,56
